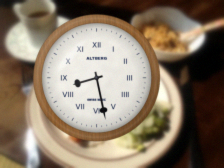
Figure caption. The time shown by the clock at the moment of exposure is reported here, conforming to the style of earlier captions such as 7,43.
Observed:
8,28
